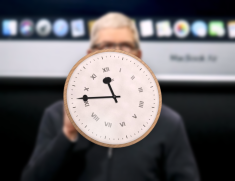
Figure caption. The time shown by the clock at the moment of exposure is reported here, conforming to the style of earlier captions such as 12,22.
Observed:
11,47
